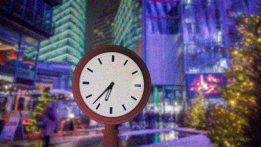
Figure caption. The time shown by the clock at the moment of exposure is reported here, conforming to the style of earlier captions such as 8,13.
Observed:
6,37
